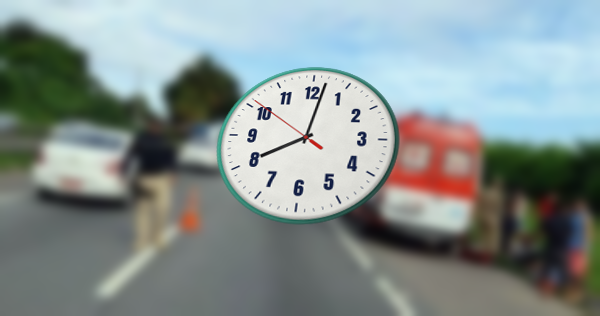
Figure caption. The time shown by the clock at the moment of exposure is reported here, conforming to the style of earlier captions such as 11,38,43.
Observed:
8,01,51
